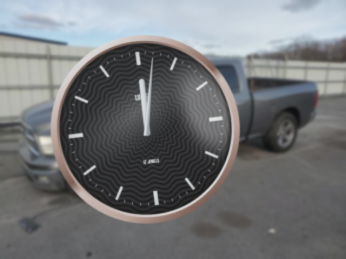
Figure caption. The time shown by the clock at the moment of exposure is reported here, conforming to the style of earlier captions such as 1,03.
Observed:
12,02
